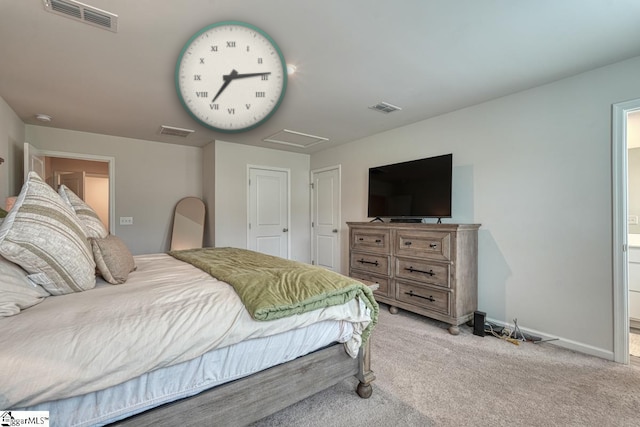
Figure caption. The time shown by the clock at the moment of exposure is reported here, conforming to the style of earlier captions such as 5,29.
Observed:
7,14
